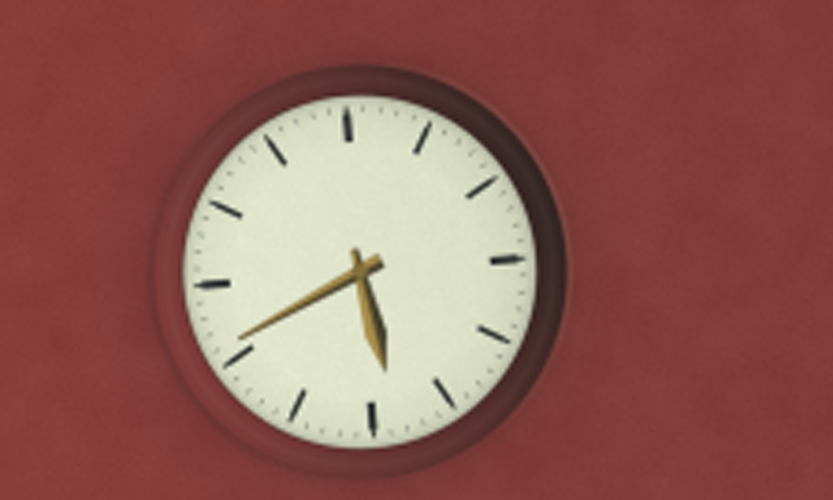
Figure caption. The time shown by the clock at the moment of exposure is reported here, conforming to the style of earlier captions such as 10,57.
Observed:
5,41
